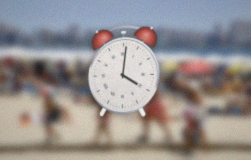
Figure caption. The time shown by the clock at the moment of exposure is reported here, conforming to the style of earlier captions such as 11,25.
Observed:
4,01
